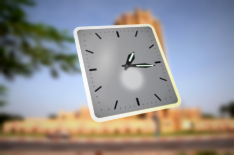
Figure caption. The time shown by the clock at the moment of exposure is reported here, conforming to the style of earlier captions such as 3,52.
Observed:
1,16
